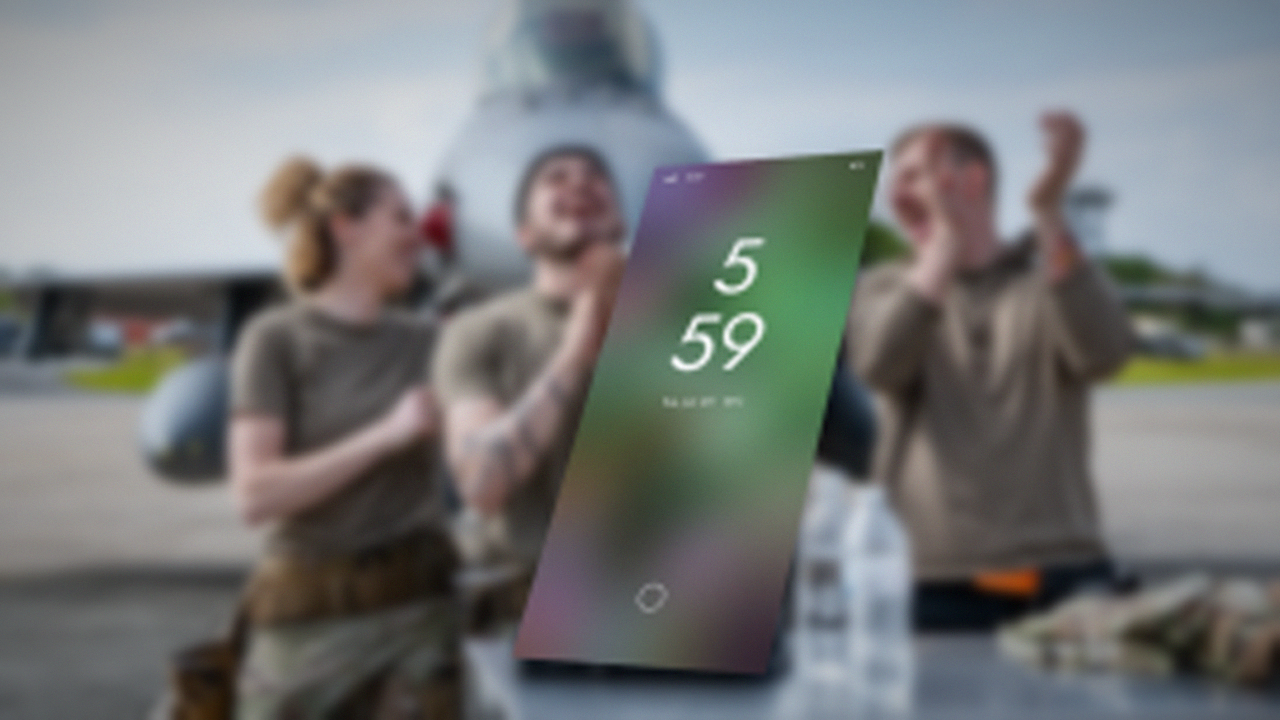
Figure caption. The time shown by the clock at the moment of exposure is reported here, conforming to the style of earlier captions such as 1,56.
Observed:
5,59
